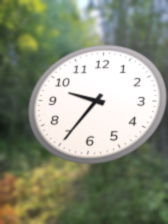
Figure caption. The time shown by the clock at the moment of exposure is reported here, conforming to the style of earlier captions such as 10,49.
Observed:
9,35
